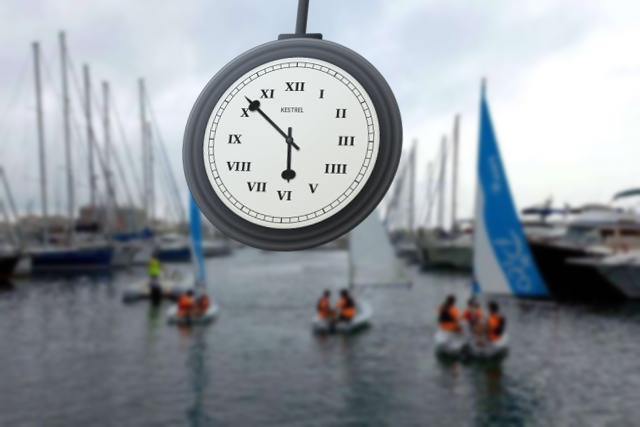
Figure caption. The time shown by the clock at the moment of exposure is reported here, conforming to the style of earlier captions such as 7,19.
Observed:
5,52
